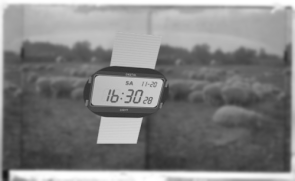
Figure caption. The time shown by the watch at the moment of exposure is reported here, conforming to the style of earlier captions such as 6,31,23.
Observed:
16,30,28
